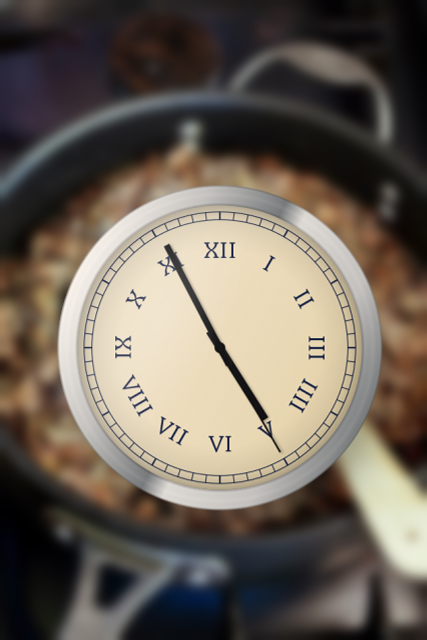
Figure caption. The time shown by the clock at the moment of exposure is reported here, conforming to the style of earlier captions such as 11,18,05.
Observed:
4,55,25
